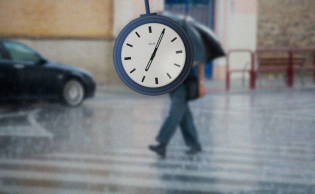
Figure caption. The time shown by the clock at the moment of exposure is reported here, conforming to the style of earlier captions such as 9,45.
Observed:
7,05
